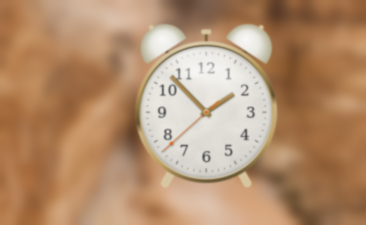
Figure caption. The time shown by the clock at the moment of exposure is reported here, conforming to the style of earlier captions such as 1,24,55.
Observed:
1,52,38
